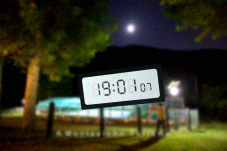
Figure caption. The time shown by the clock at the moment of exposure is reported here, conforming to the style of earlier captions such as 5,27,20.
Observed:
19,01,07
